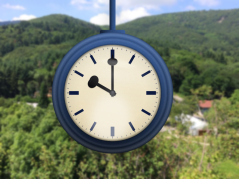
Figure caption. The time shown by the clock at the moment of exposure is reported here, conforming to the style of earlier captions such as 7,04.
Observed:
10,00
